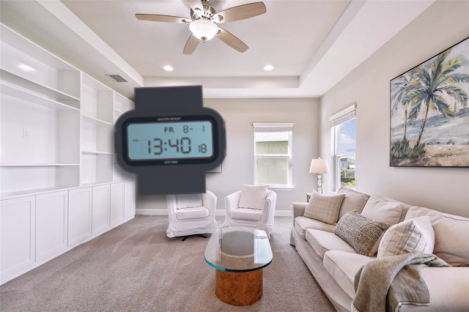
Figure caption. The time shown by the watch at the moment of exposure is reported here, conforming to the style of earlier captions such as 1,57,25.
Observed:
13,40,18
